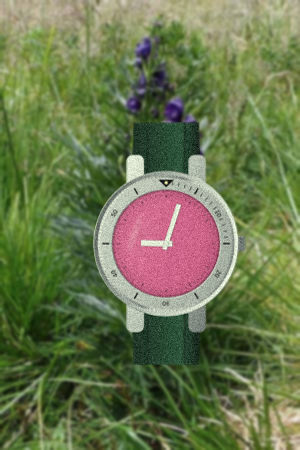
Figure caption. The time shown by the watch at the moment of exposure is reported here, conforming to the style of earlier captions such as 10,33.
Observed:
9,03
